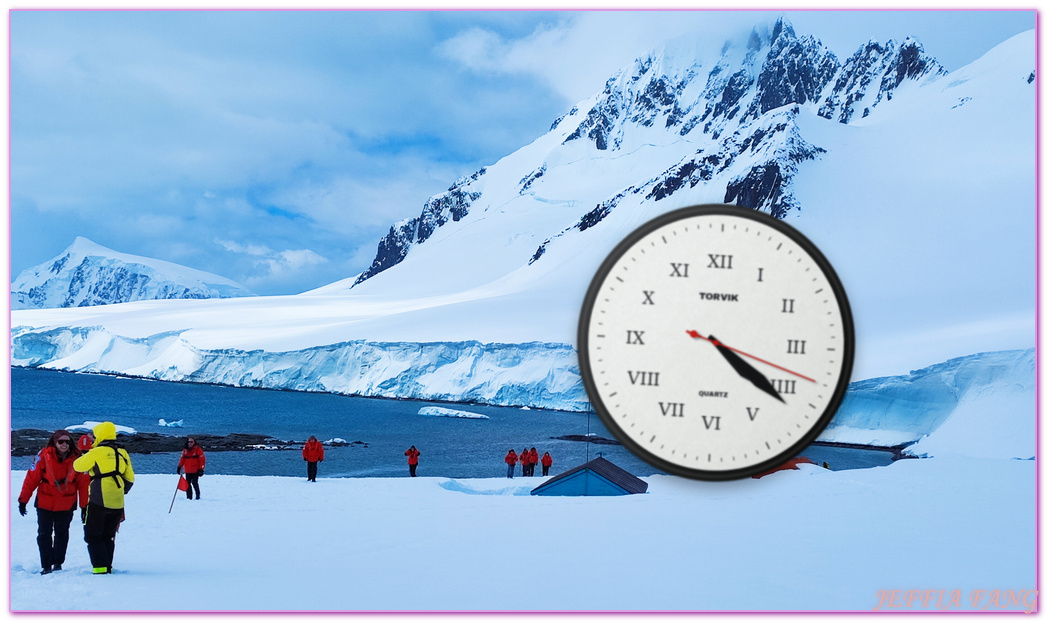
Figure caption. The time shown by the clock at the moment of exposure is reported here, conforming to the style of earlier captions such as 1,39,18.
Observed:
4,21,18
